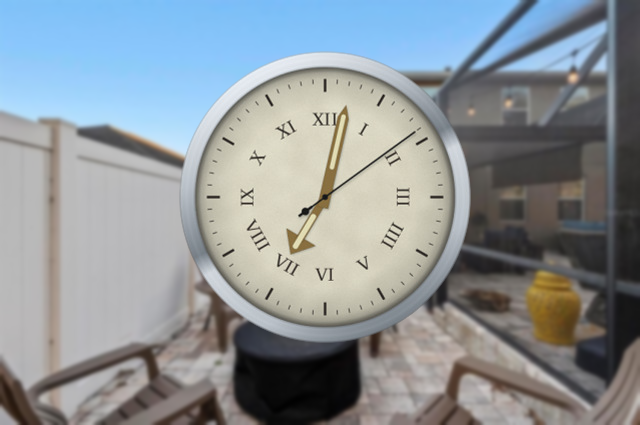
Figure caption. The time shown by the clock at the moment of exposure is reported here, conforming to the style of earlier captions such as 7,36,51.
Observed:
7,02,09
